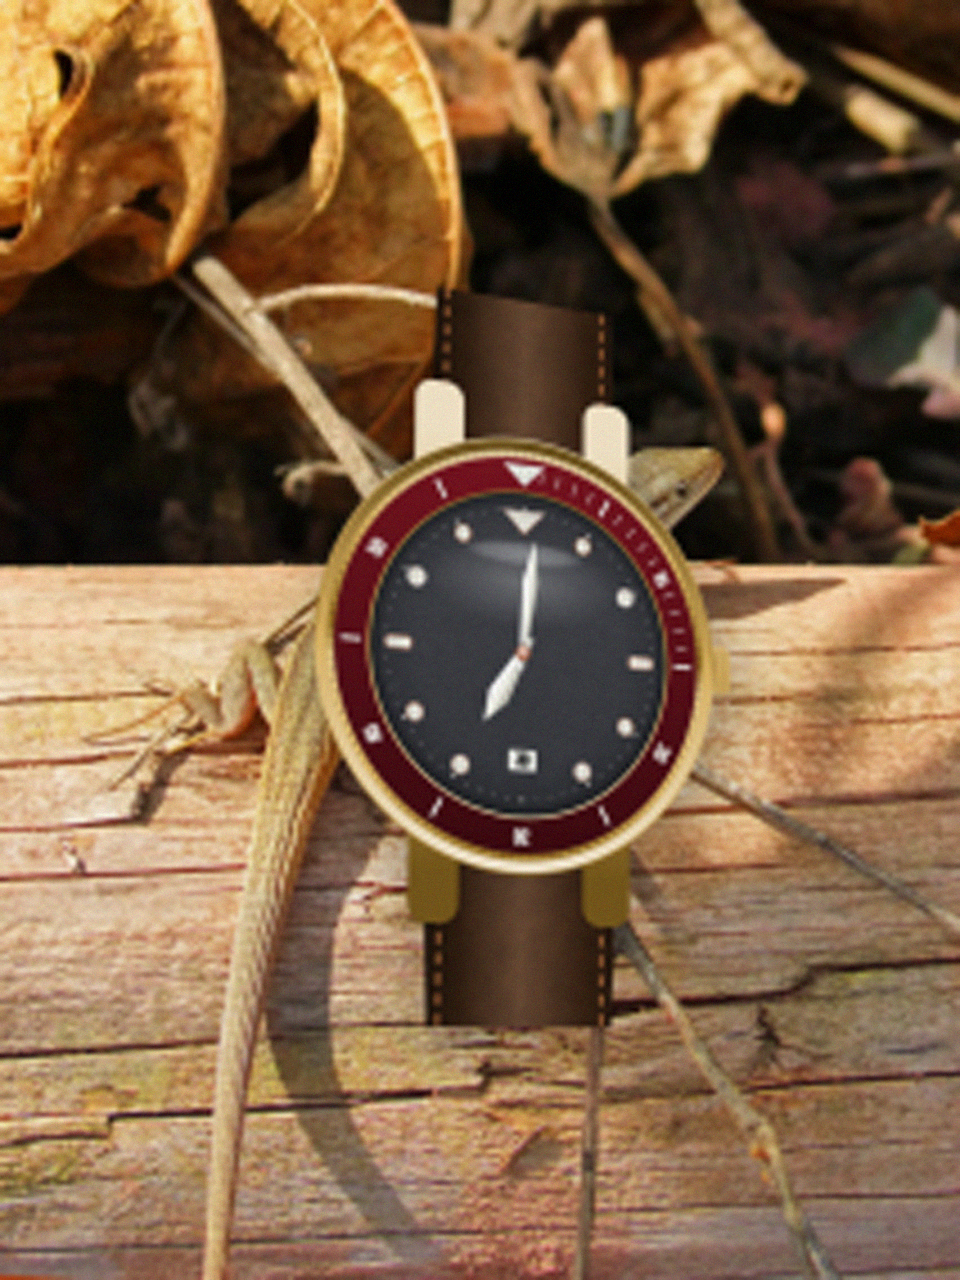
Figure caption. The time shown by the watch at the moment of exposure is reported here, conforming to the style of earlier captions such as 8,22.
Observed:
7,01
